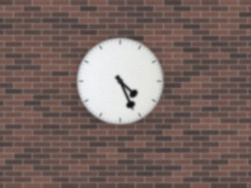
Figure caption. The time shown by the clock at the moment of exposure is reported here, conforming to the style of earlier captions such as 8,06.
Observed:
4,26
